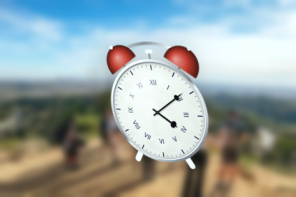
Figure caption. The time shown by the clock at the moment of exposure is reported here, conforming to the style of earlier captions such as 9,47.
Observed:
4,09
